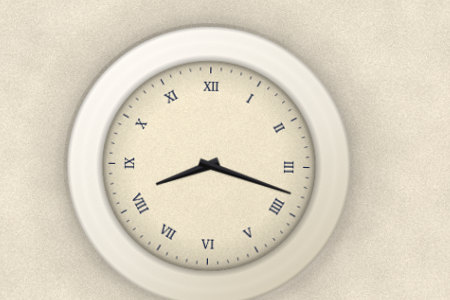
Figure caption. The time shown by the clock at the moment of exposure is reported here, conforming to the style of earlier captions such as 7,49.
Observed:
8,18
